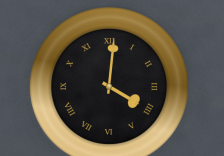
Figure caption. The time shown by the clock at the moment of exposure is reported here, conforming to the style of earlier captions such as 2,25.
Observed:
4,01
